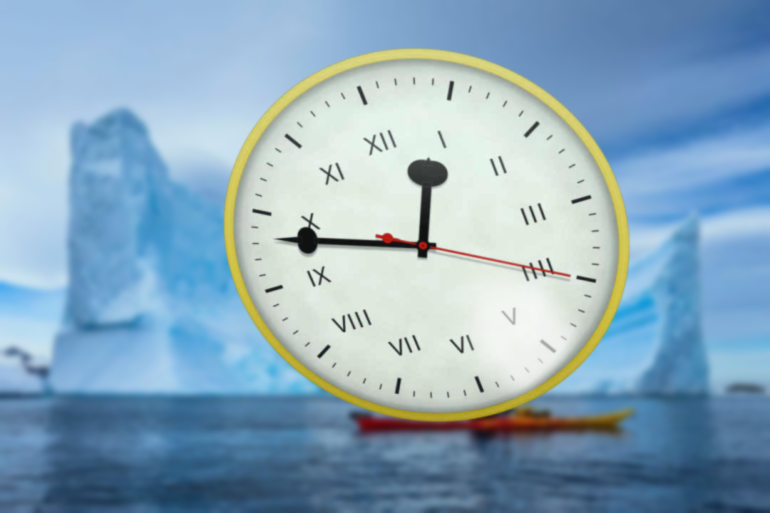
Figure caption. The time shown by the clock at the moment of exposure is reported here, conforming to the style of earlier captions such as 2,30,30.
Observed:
12,48,20
